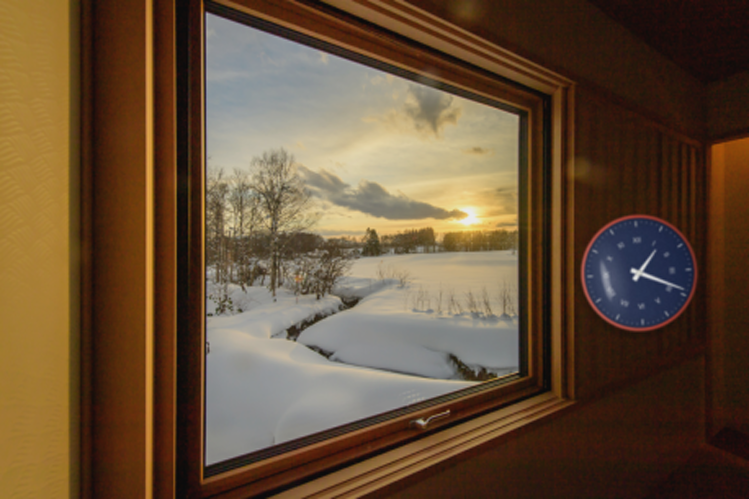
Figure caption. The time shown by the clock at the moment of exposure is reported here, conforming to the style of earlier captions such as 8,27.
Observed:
1,19
